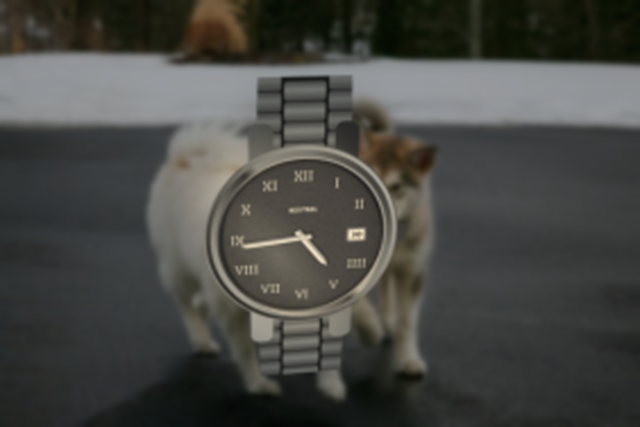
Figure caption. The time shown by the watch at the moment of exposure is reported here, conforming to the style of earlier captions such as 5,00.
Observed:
4,44
